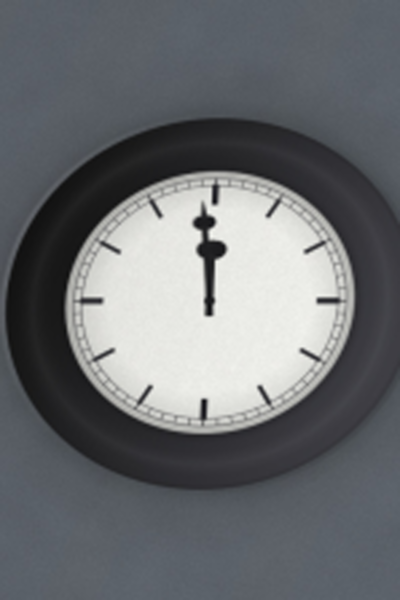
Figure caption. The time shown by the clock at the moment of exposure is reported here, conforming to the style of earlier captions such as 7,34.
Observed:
11,59
